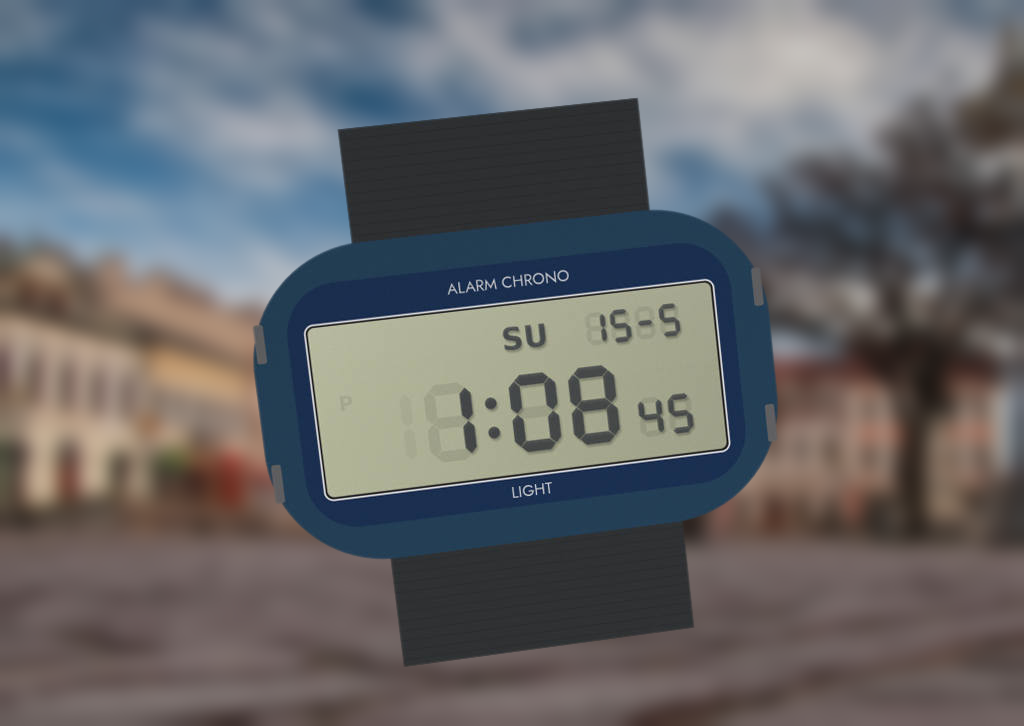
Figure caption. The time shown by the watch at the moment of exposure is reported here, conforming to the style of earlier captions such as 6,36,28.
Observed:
1,08,45
